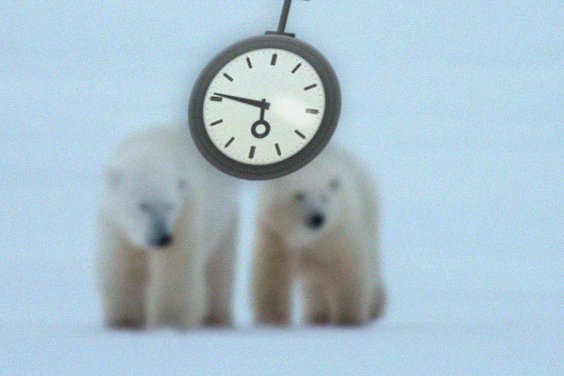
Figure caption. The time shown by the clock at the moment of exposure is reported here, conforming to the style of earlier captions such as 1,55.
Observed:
5,46
